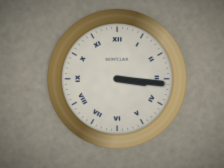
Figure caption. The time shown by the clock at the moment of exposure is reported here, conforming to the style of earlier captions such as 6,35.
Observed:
3,16
